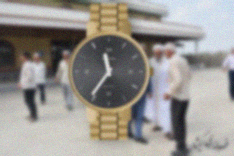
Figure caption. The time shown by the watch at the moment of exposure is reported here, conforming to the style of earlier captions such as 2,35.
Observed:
11,36
